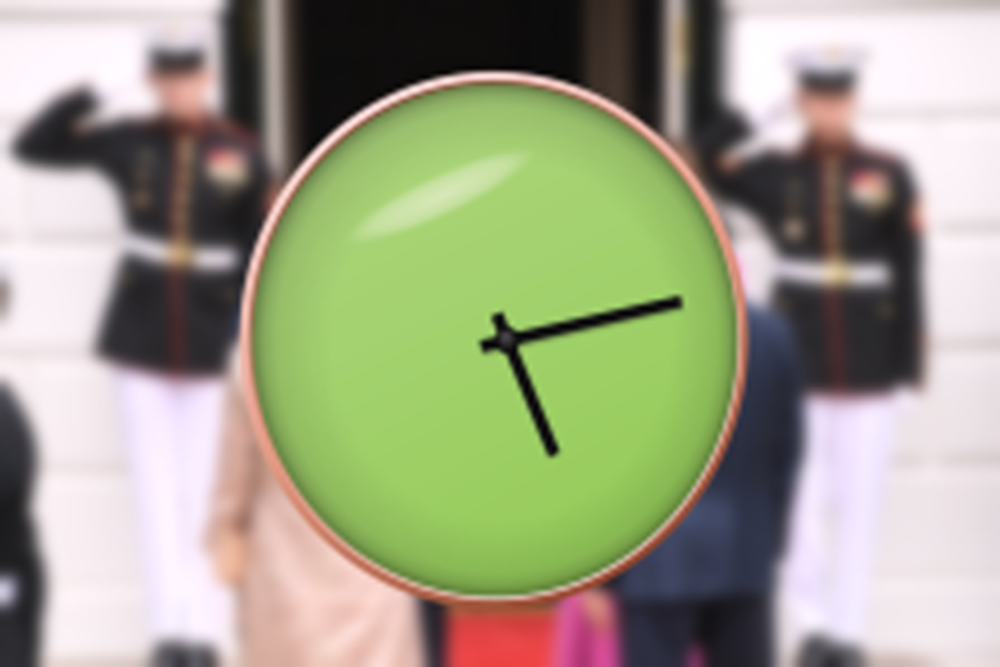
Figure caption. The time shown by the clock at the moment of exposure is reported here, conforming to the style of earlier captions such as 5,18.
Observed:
5,13
